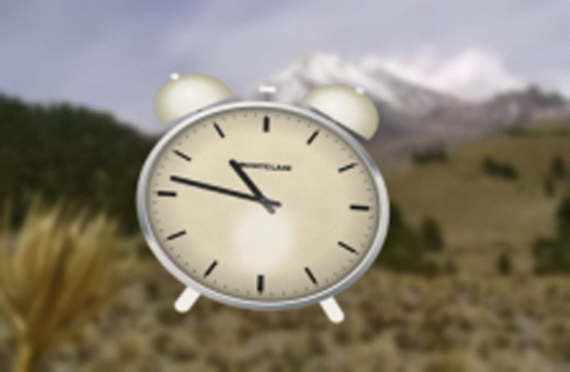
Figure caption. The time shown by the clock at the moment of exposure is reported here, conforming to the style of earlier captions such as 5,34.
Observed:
10,47
